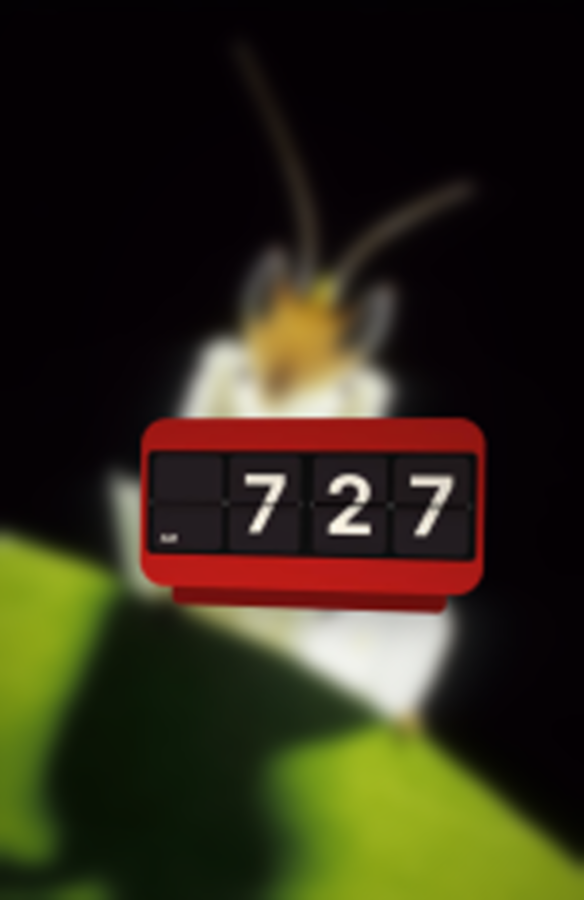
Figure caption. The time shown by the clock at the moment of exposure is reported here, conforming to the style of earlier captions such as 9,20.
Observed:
7,27
